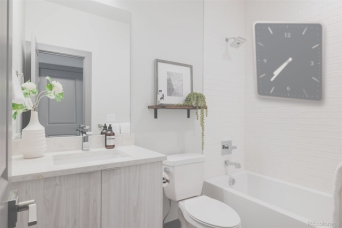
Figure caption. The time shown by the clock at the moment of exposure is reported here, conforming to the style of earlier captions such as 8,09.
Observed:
7,37
